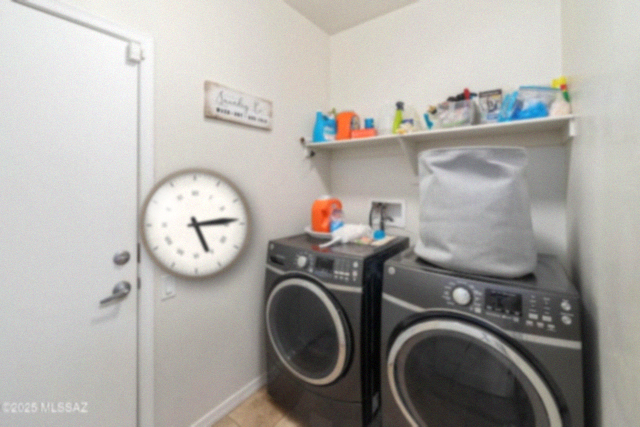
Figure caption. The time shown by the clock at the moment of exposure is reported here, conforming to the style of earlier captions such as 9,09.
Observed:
5,14
